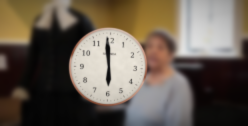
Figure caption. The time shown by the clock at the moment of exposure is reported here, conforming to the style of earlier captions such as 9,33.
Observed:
5,59
